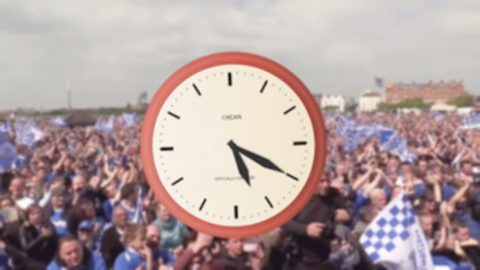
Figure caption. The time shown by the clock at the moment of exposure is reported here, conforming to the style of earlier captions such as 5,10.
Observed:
5,20
